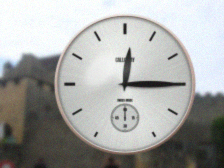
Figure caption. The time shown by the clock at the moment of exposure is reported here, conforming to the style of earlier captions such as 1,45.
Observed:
12,15
